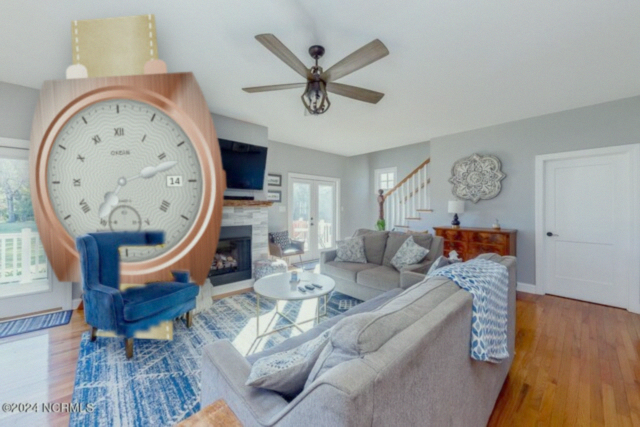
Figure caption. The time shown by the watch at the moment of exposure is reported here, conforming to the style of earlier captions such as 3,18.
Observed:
7,12
